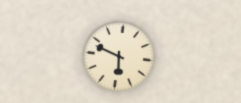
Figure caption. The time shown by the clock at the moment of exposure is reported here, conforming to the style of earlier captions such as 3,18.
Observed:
5,48
